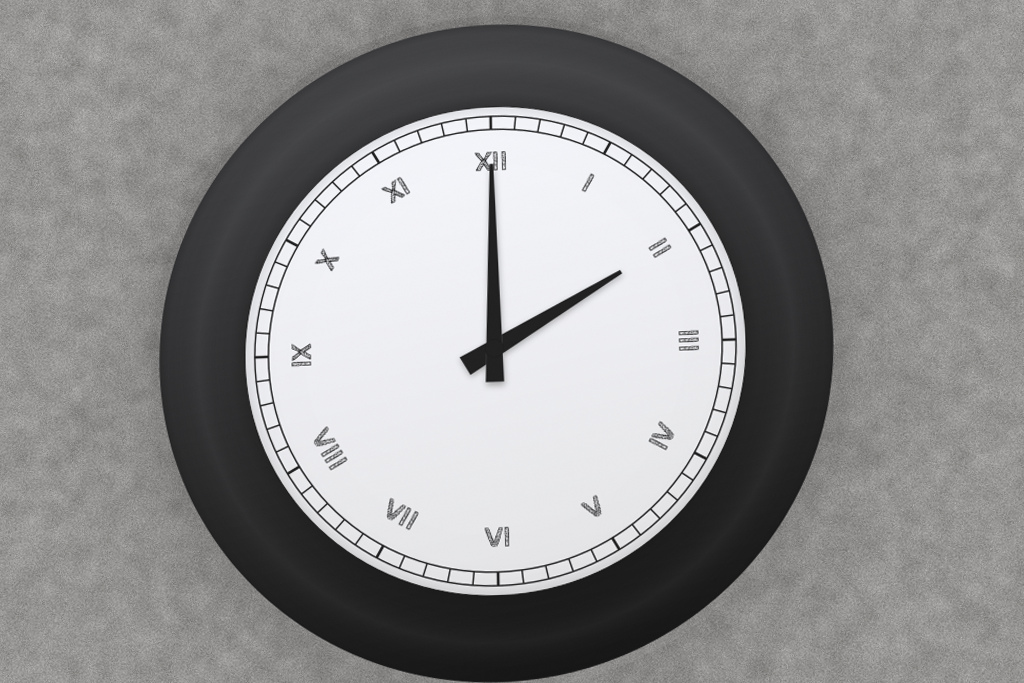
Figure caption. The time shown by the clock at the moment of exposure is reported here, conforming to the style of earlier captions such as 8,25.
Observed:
2,00
